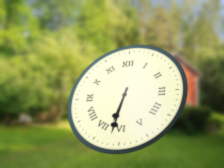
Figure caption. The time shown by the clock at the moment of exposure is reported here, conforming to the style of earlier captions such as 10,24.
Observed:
6,32
